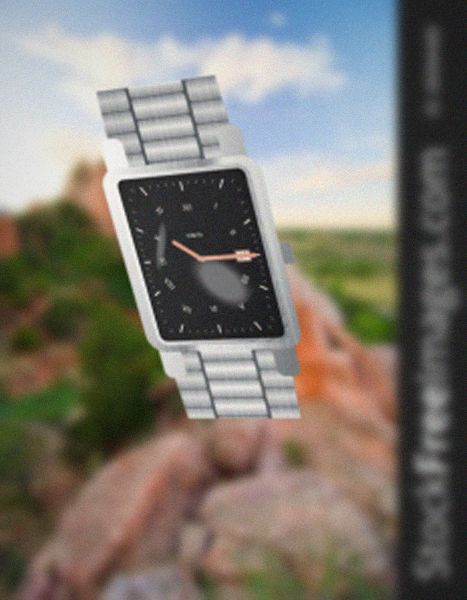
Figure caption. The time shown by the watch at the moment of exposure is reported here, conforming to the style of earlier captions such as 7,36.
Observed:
10,15
